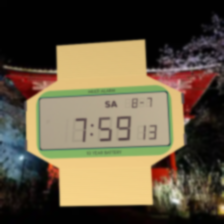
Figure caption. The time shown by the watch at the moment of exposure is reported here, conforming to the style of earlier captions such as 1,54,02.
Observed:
7,59,13
